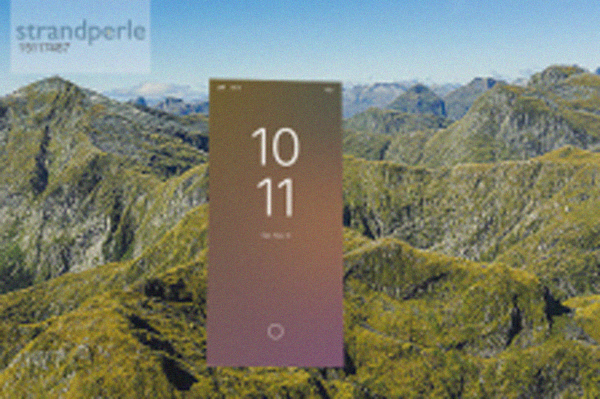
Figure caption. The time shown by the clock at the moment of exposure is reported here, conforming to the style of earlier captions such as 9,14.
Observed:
10,11
